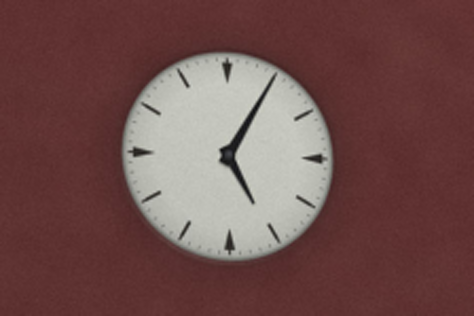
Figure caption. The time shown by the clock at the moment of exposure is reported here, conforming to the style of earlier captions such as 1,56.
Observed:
5,05
